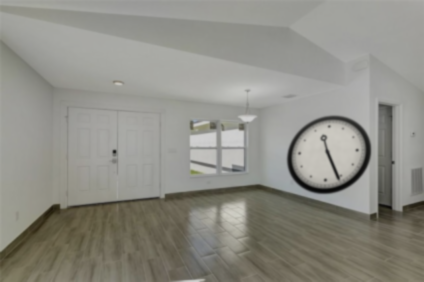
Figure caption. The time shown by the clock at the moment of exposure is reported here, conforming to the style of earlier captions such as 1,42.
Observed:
11,26
